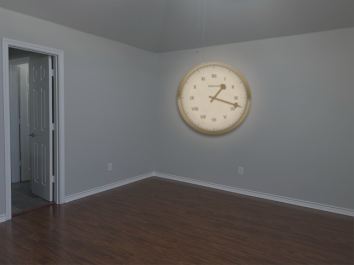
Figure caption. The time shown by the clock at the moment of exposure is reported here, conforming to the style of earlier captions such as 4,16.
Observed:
1,18
